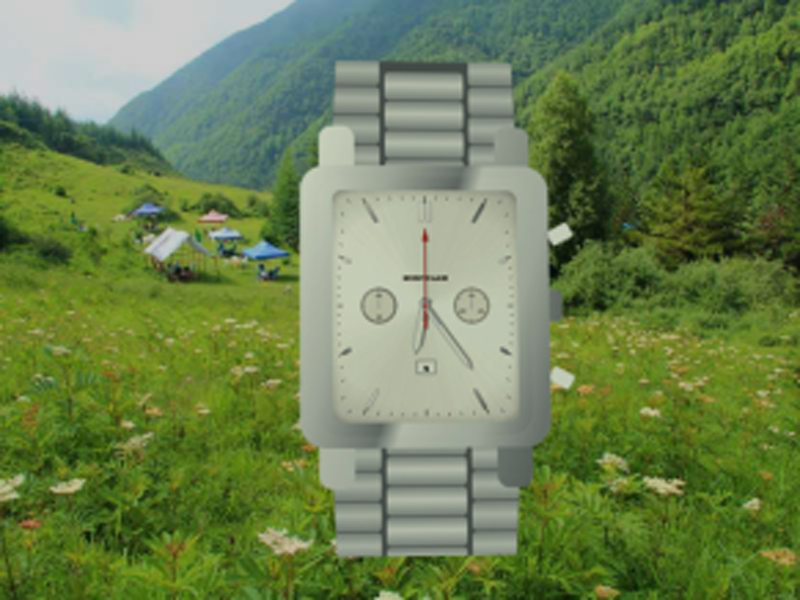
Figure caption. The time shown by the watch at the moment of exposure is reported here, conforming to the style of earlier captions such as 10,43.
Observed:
6,24
